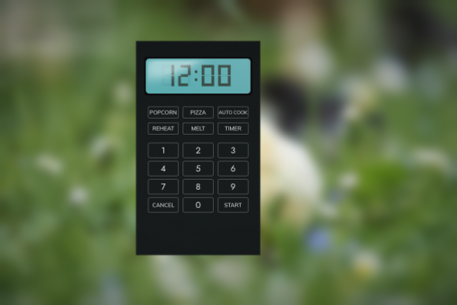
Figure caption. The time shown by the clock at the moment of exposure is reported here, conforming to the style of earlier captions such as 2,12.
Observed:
12,00
